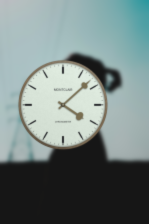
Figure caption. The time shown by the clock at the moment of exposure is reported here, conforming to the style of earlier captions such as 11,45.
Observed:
4,08
